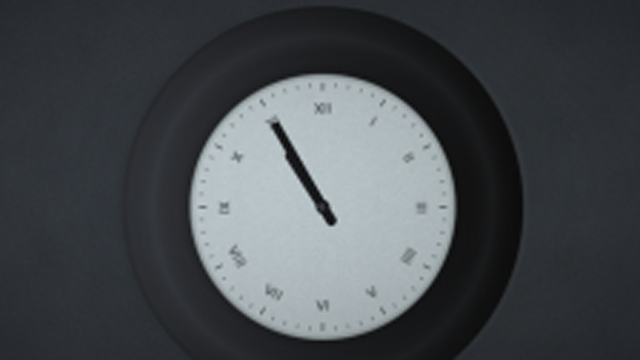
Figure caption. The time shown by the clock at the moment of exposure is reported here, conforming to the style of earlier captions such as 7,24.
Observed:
10,55
